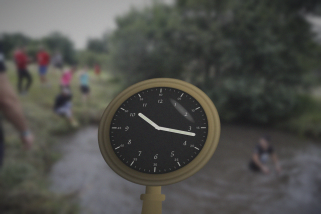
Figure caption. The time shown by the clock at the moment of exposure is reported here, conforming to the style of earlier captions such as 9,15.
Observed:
10,17
